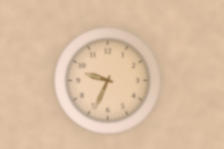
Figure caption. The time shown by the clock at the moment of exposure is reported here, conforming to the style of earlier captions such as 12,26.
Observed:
9,34
